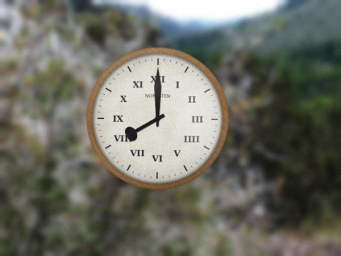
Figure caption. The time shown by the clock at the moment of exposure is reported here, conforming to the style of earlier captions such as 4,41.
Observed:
8,00
